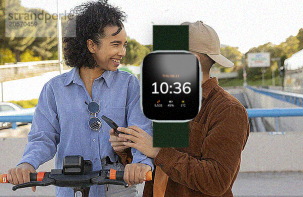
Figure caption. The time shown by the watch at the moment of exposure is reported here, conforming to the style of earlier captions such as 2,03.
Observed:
10,36
